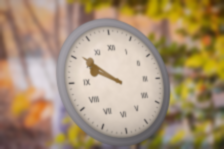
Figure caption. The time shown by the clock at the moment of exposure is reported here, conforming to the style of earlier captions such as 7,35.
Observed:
9,51
